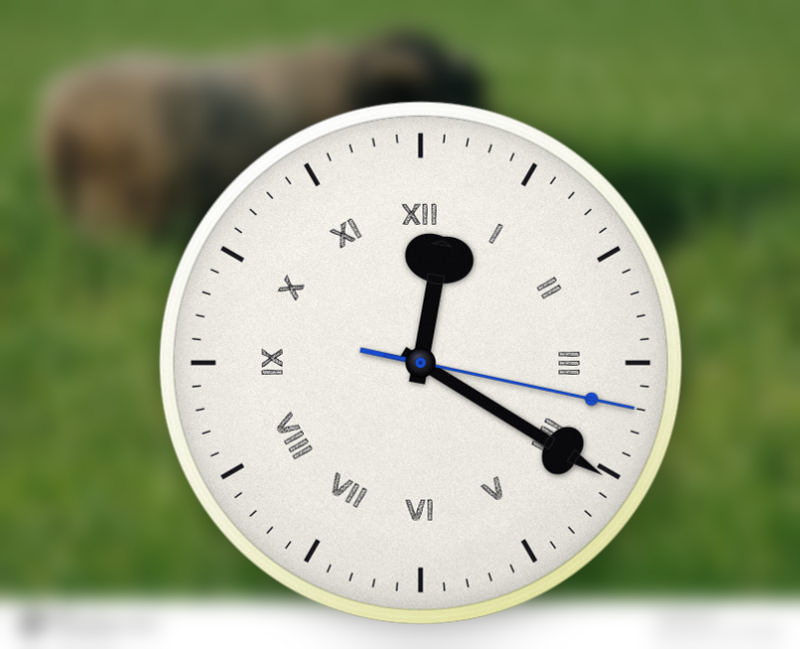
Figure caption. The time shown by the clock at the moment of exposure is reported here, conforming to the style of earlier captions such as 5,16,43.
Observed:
12,20,17
